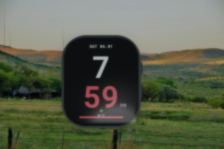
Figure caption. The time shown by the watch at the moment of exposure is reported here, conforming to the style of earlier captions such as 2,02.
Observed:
7,59
